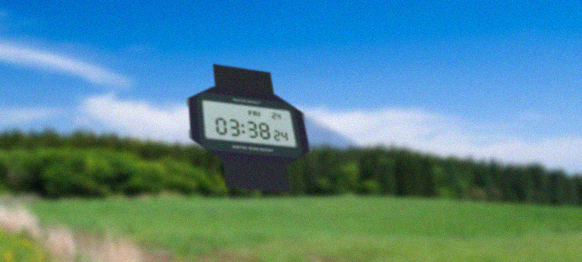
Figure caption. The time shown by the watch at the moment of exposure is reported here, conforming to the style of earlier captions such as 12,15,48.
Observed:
3,38,24
